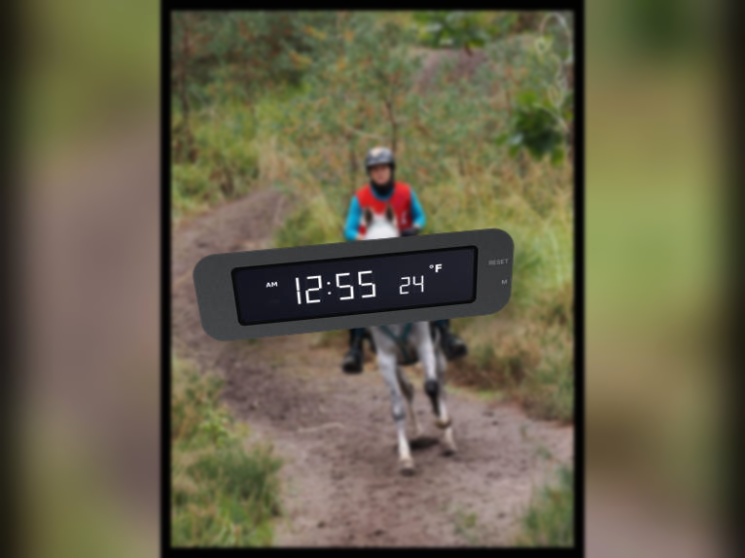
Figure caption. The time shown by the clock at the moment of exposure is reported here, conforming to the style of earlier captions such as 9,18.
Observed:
12,55
